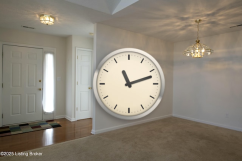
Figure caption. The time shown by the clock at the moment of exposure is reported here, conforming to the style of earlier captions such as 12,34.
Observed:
11,12
